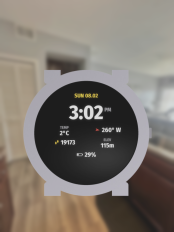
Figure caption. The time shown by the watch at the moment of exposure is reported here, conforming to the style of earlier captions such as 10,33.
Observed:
3,02
